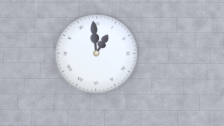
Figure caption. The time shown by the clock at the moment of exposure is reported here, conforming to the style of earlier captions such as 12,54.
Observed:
12,59
